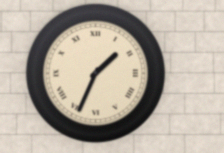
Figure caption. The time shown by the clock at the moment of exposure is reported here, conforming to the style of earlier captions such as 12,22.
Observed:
1,34
